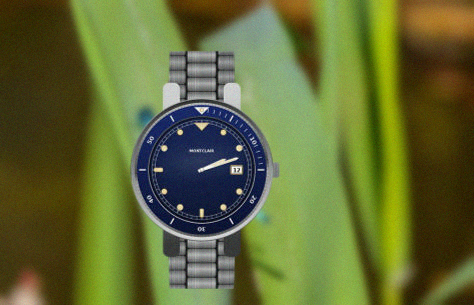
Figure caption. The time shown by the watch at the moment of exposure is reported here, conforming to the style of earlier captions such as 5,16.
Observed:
2,12
